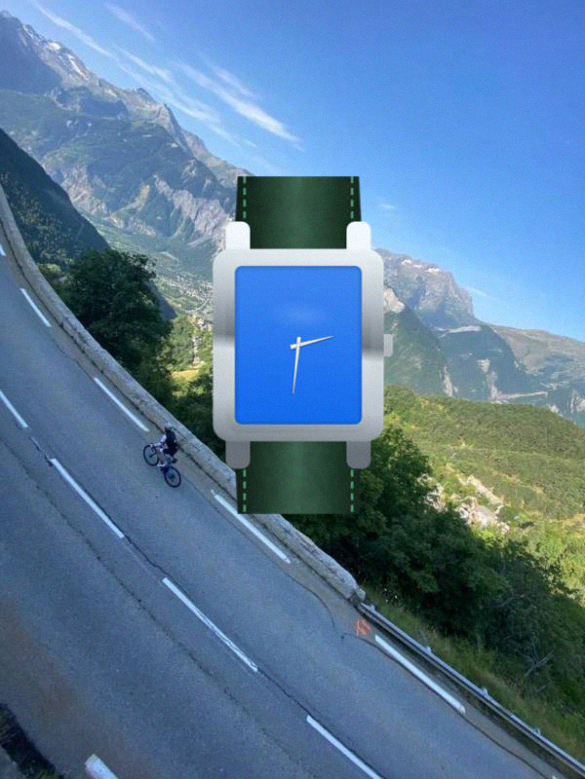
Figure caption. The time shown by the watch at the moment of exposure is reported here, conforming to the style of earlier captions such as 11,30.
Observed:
2,31
